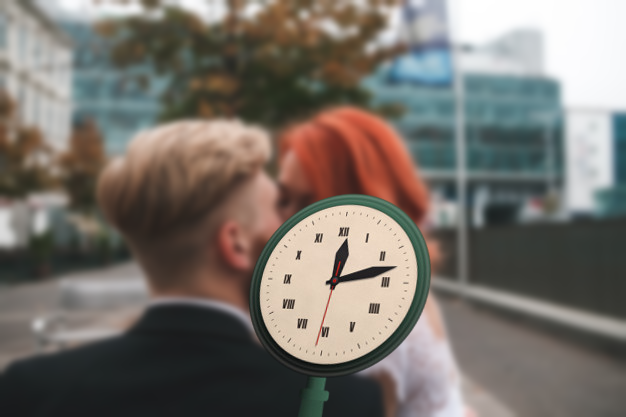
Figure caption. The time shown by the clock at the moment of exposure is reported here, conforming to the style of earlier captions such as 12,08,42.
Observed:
12,12,31
